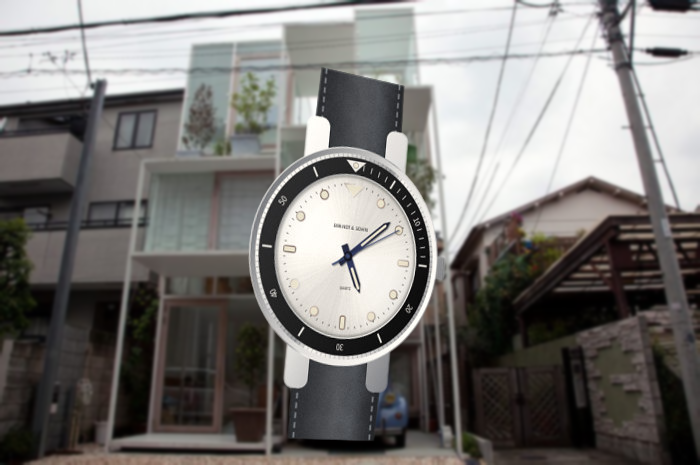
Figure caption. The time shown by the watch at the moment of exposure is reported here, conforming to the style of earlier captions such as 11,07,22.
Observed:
5,08,10
